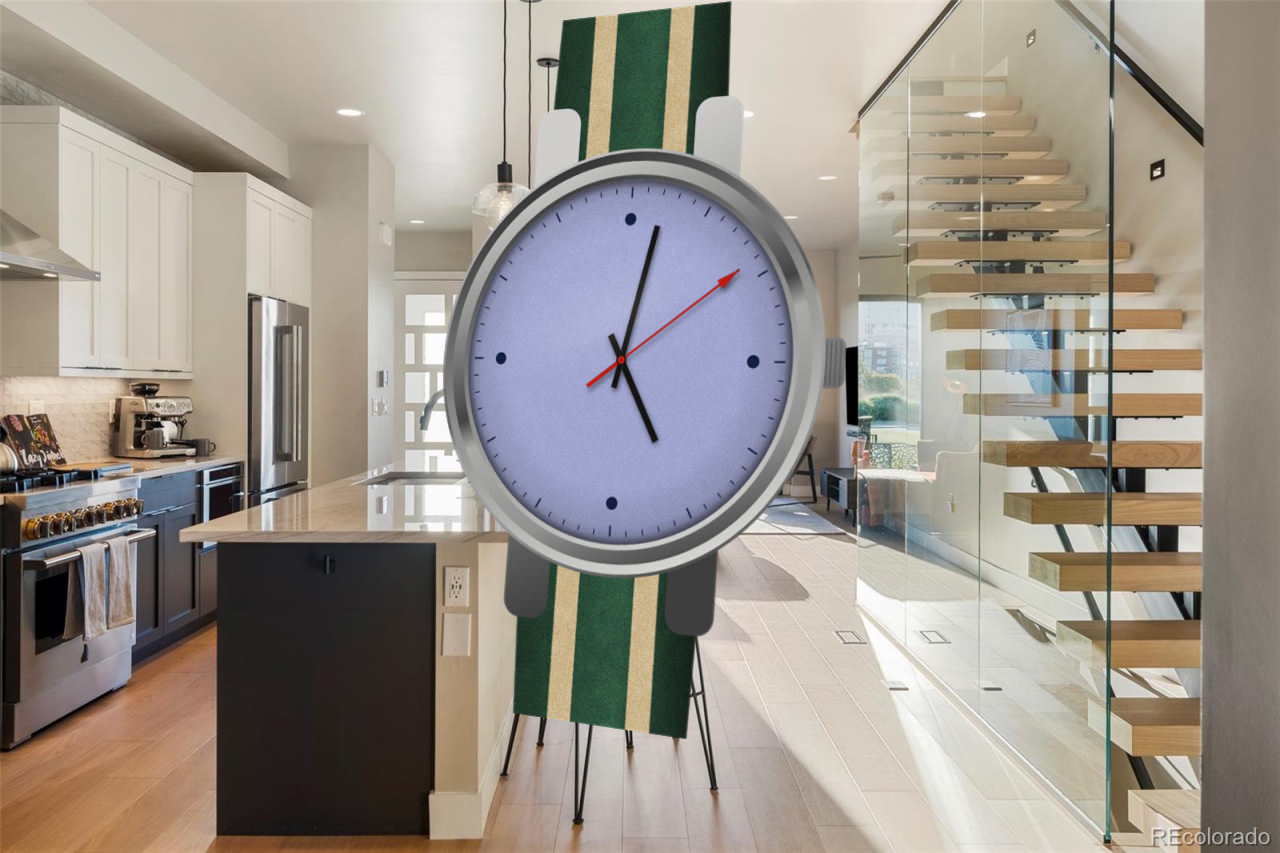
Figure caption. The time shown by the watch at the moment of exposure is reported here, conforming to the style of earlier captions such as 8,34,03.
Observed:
5,02,09
